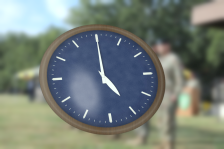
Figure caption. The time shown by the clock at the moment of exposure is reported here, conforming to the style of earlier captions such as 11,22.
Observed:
5,00
